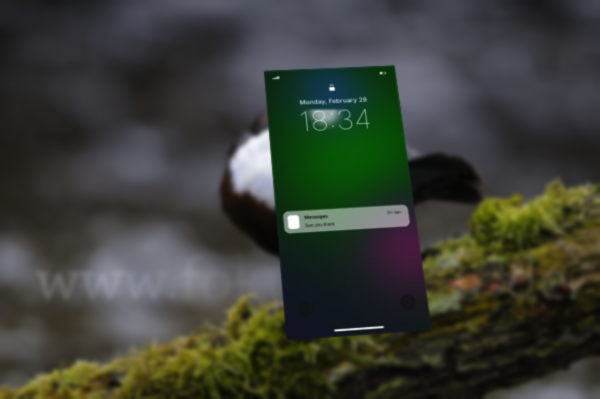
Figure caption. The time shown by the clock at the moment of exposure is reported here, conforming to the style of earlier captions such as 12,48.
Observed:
18,34
